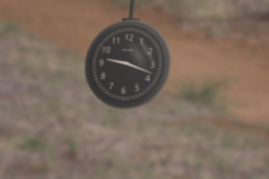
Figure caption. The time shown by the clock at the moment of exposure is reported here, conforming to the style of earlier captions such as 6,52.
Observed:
9,18
